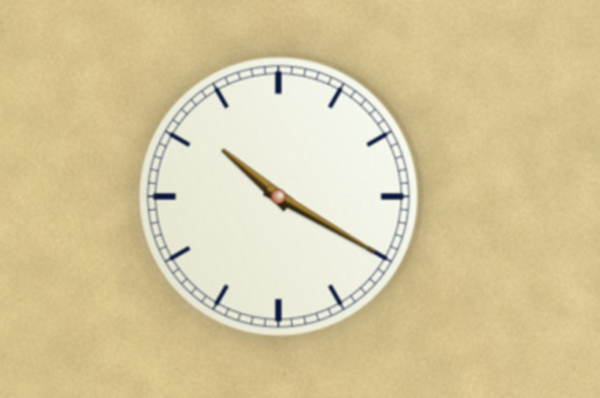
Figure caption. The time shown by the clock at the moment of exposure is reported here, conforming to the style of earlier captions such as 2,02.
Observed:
10,20
